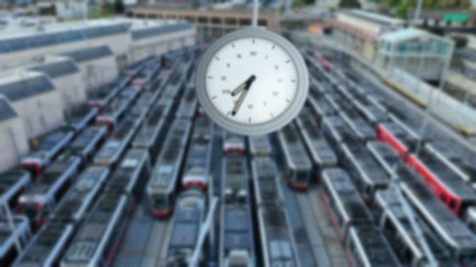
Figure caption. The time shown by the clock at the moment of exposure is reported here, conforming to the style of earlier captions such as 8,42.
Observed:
7,34
